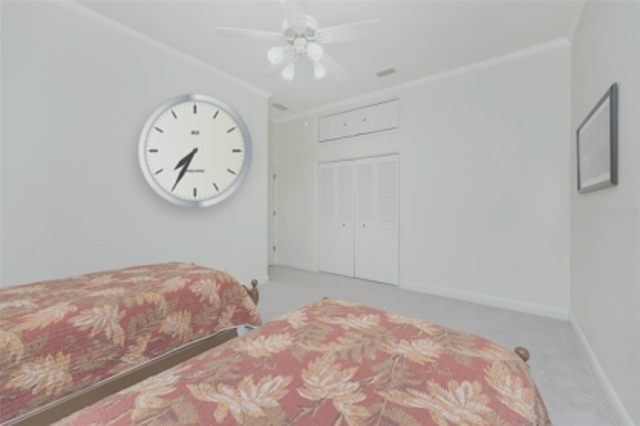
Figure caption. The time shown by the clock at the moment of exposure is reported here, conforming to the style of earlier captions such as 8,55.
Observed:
7,35
